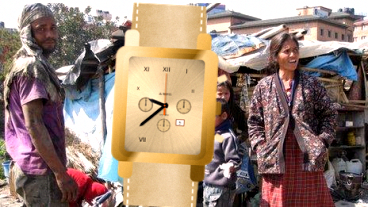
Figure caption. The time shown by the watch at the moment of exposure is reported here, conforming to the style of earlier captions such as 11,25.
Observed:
9,38
